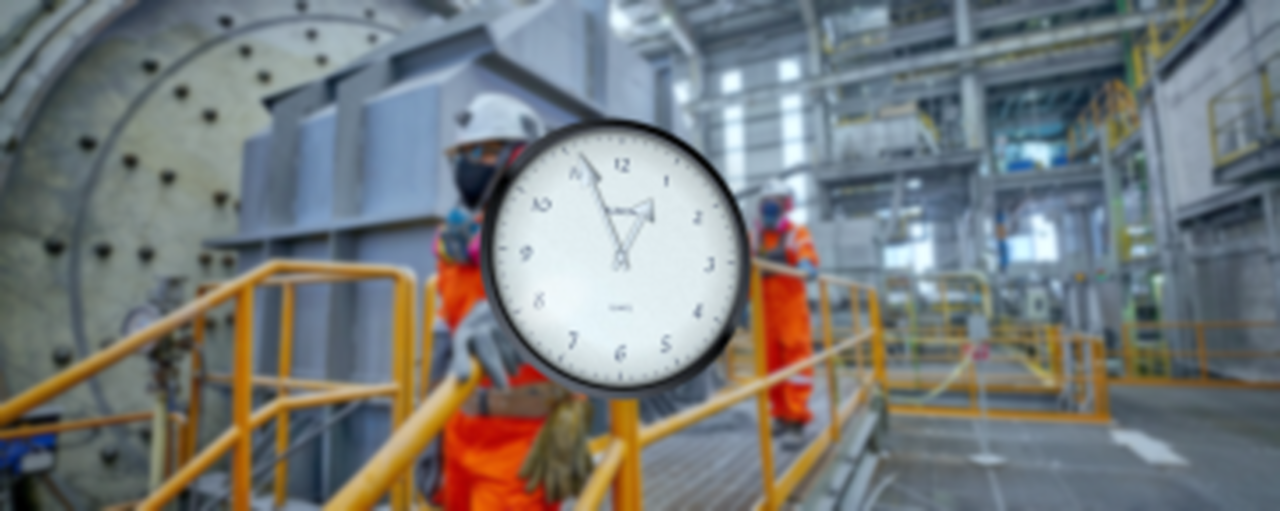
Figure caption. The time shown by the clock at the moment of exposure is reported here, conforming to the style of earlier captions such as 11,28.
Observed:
12,56
